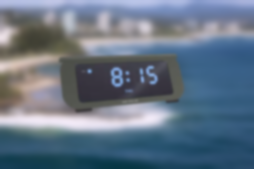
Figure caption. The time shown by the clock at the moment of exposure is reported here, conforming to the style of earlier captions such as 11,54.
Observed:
8,15
